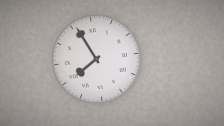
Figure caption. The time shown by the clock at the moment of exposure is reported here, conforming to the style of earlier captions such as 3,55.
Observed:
7,56
